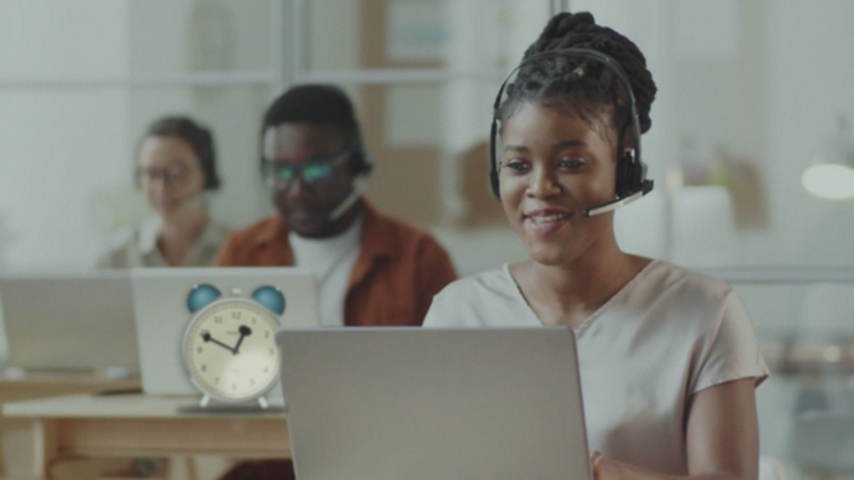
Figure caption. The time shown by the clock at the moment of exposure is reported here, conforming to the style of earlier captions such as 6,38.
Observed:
12,49
